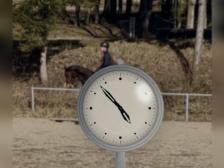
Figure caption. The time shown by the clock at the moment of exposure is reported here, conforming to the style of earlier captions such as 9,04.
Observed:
4,53
